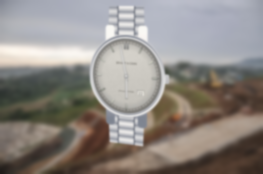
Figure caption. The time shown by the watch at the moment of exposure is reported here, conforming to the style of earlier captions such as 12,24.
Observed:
5,58
